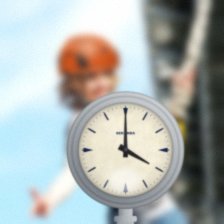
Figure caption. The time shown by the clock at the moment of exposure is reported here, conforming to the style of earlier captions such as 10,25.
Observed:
4,00
